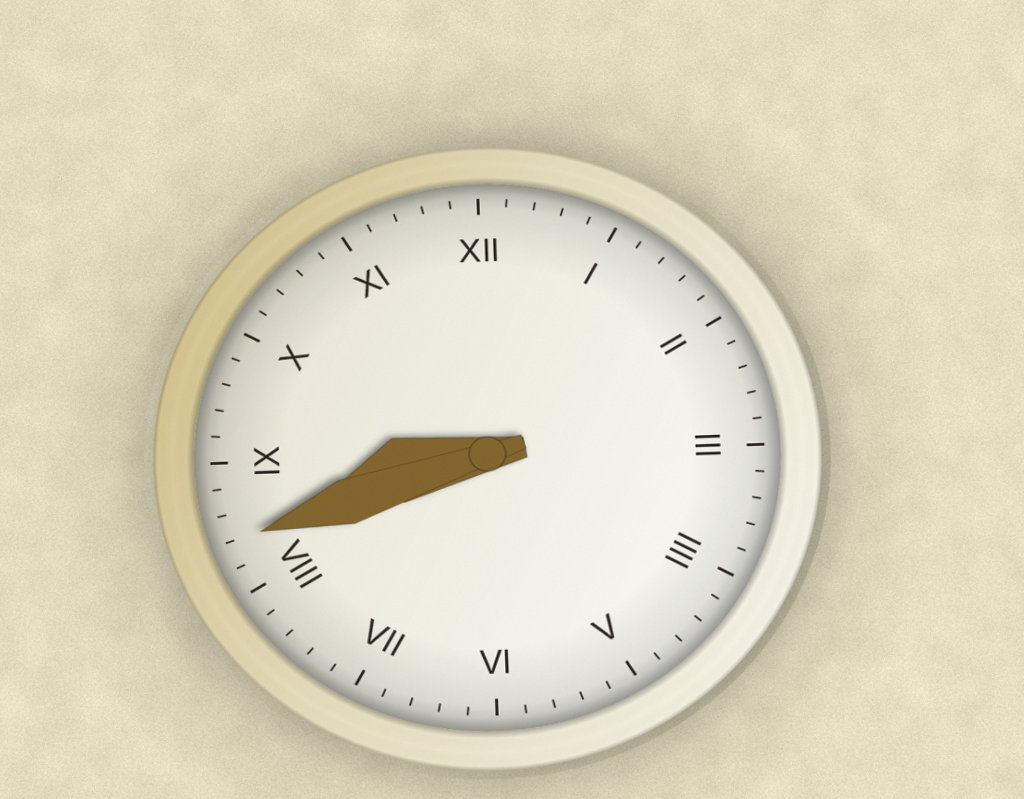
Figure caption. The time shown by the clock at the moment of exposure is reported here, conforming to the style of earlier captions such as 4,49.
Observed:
8,42
